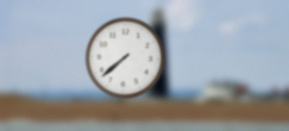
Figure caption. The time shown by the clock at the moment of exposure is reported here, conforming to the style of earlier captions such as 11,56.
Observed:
7,38
